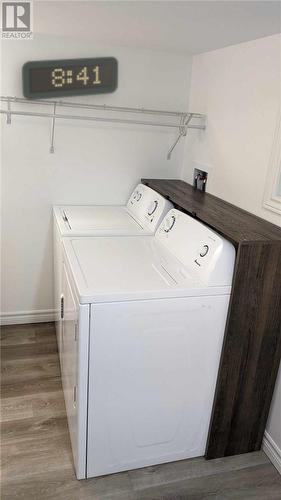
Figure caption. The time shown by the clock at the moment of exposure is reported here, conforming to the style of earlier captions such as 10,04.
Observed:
8,41
